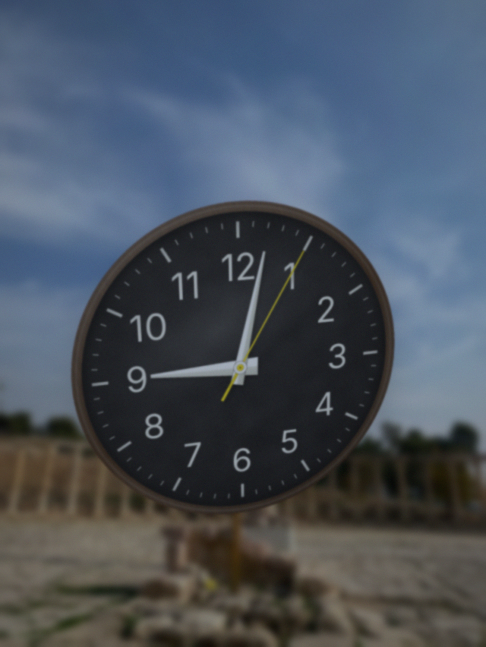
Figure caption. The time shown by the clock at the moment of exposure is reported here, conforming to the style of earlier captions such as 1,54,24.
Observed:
9,02,05
